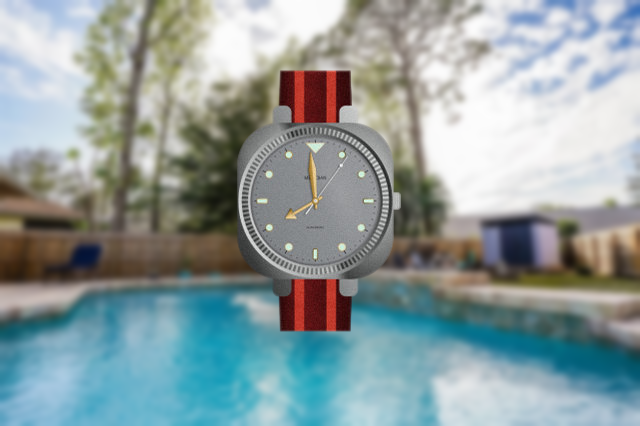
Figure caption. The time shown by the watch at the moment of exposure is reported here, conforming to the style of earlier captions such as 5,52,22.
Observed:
7,59,06
